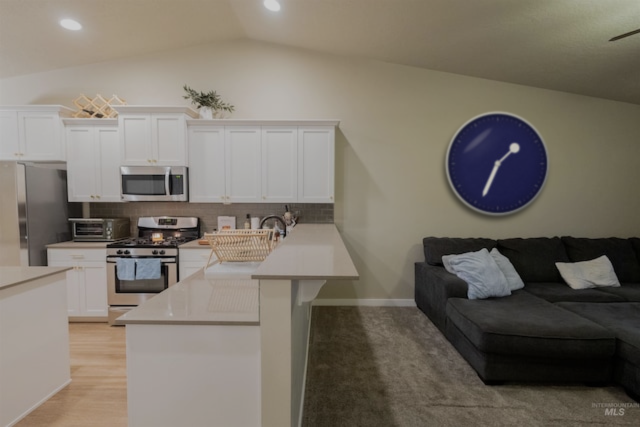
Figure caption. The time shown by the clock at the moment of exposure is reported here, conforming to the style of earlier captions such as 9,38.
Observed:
1,34
